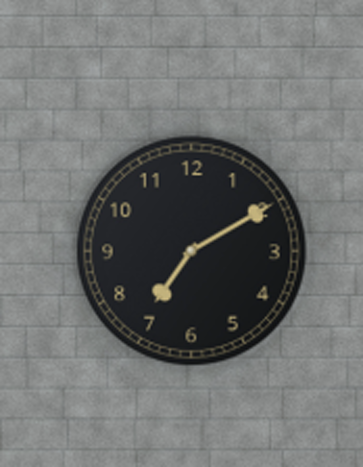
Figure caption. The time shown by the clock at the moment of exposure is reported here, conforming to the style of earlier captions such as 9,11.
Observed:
7,10
